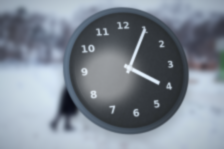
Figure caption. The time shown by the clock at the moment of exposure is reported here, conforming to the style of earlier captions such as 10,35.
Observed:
4,05
